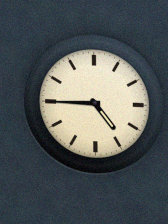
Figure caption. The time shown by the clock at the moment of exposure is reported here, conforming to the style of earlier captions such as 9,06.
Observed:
4,45
